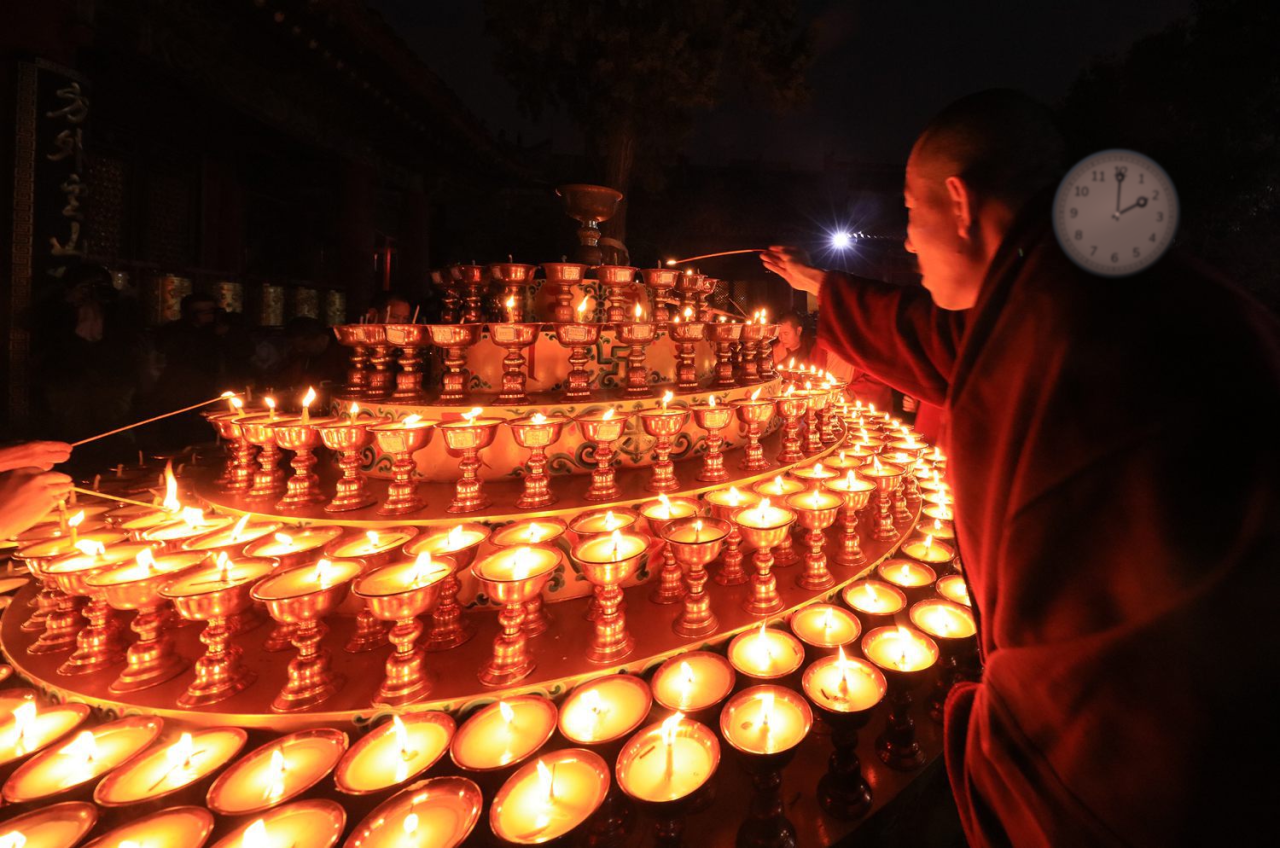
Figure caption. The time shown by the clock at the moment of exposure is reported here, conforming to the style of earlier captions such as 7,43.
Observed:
2,00
